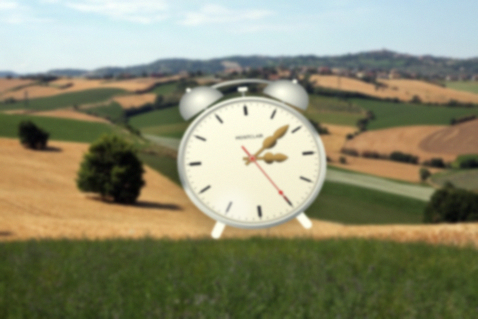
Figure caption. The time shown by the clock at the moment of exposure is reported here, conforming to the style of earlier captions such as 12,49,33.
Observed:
3,08,25
